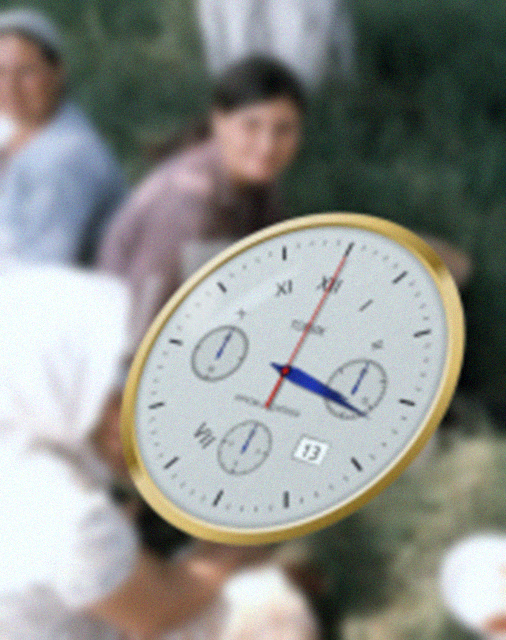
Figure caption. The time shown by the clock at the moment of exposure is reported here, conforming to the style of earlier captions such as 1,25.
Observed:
3,17
